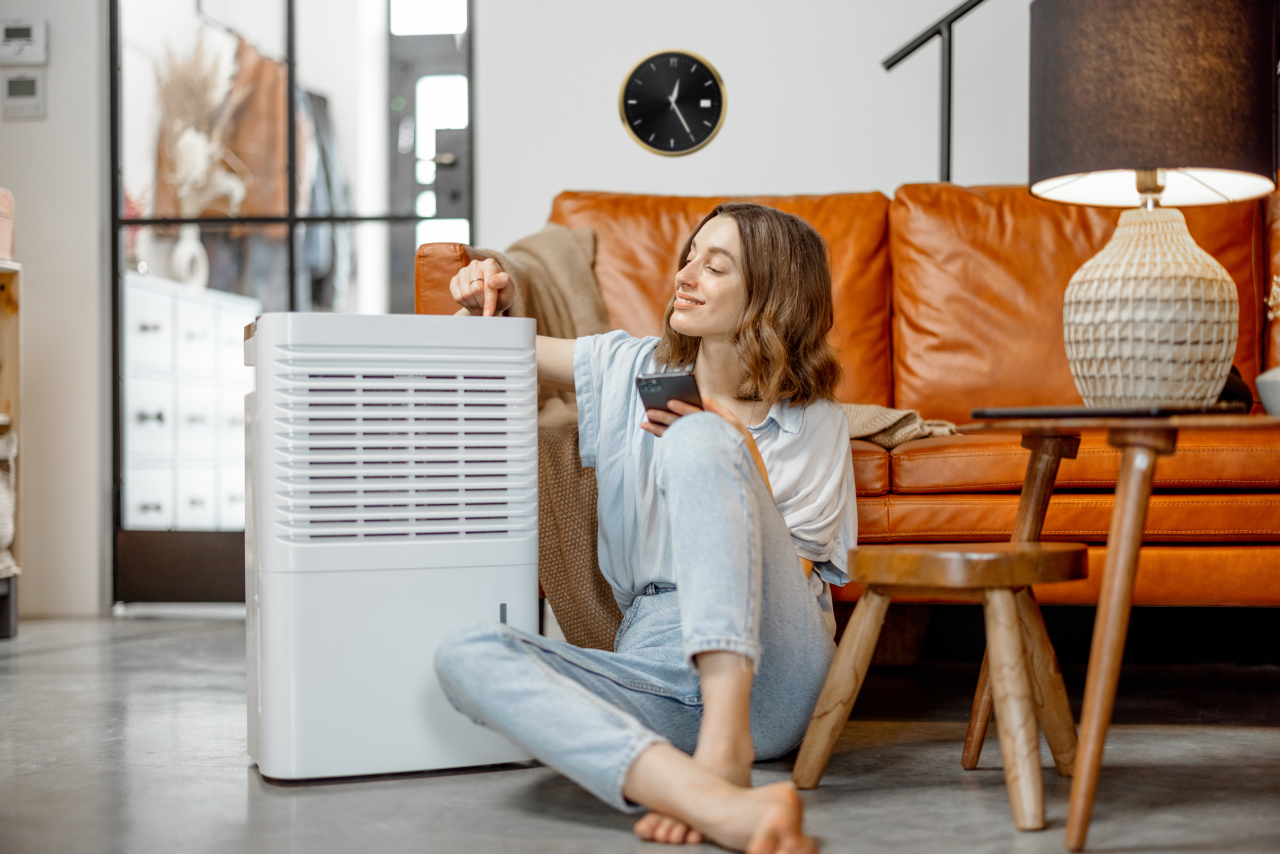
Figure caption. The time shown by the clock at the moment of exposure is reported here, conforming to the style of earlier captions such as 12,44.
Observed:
12,25
